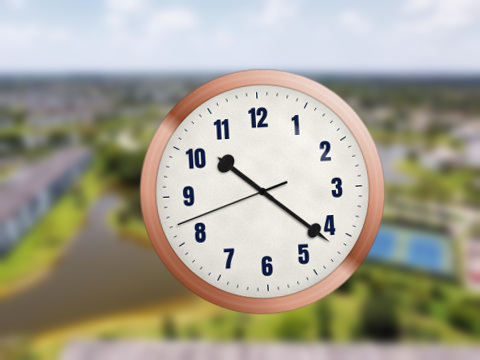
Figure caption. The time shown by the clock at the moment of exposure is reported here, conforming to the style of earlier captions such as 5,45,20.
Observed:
10,21,42
